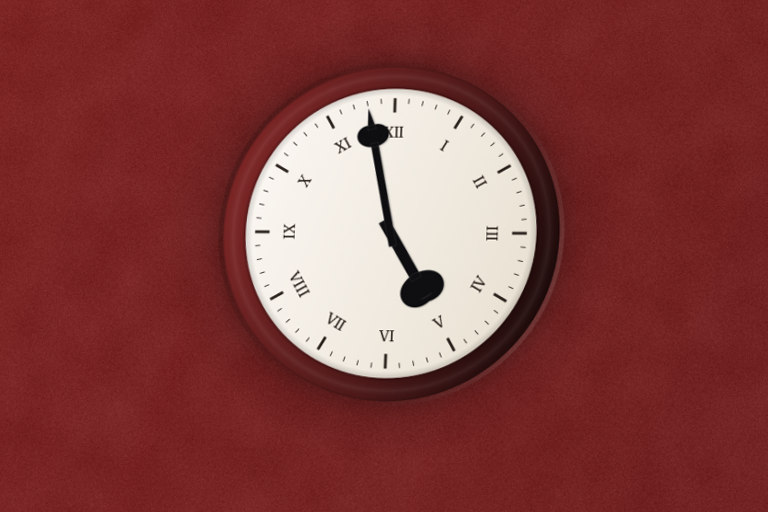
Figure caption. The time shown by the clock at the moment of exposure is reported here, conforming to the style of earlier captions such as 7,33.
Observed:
4,58
